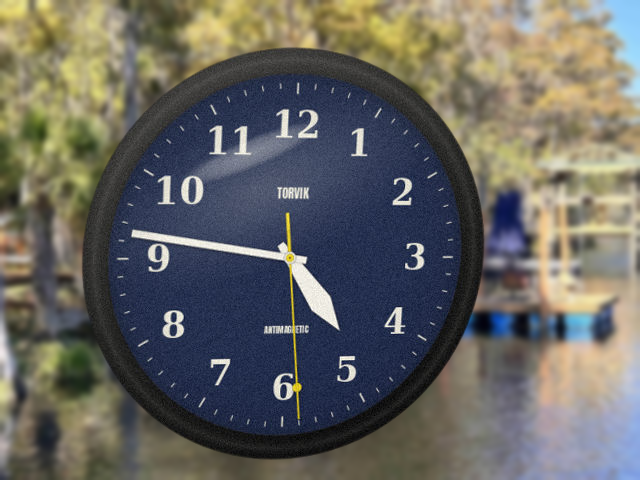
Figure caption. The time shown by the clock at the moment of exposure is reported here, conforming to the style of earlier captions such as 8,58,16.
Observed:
4,46,29
